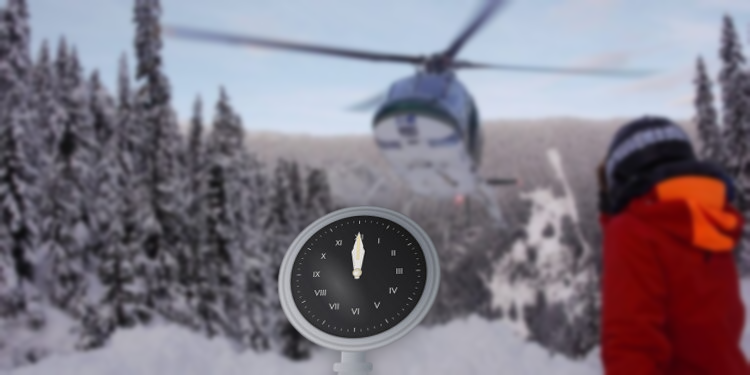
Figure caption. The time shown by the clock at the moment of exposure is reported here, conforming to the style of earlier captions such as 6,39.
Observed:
12,00
